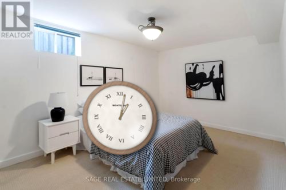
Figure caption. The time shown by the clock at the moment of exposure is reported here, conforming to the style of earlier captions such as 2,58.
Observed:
1,02
